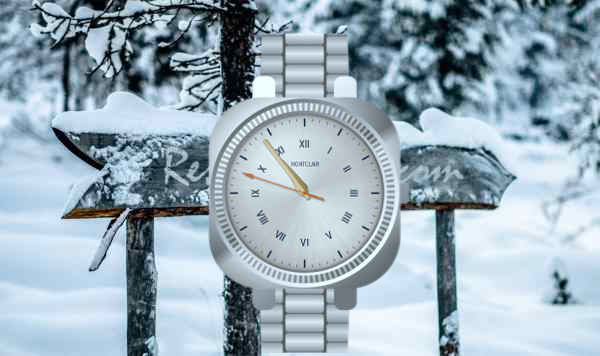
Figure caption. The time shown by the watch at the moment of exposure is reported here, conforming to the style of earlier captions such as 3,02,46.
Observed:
10,53,48
